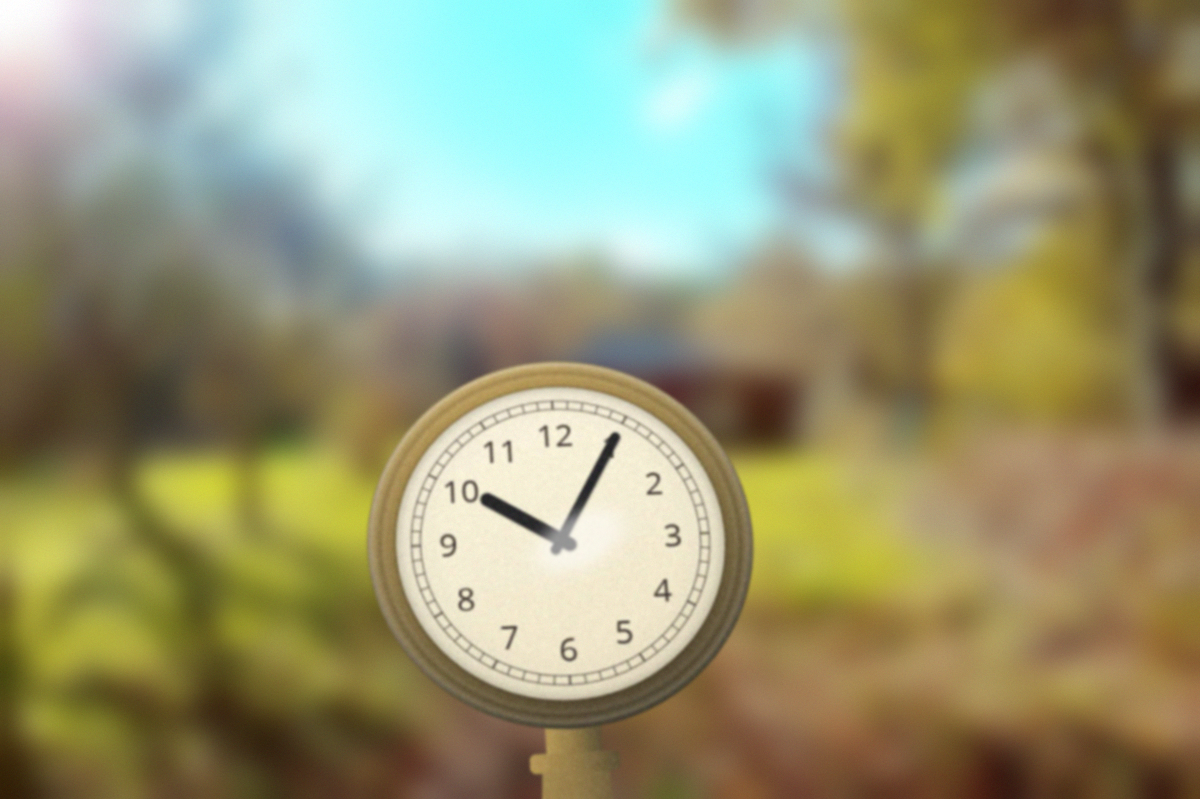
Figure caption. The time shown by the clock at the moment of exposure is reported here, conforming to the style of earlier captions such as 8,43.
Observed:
10,05
